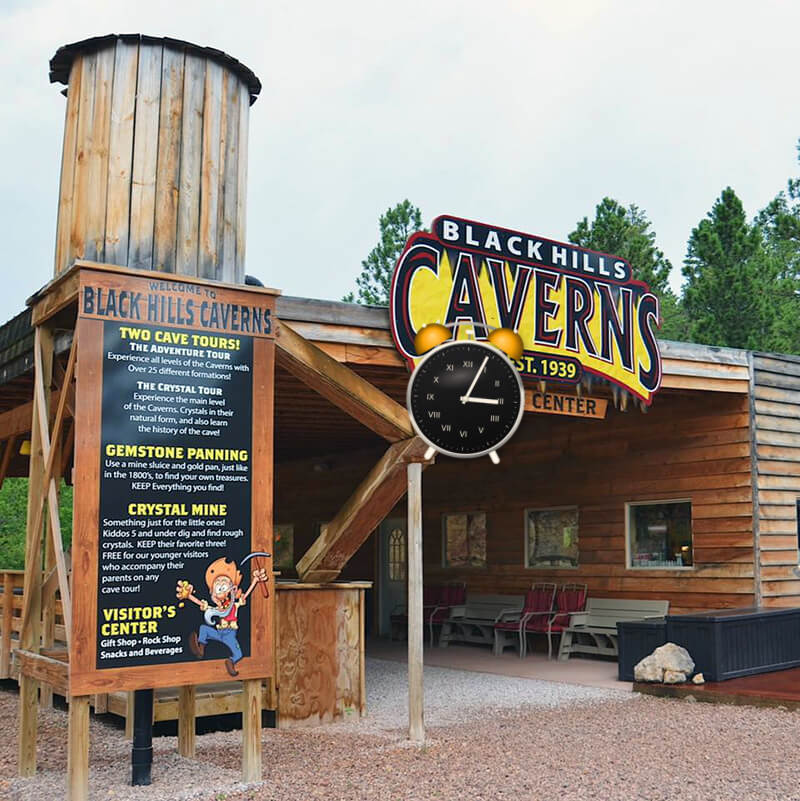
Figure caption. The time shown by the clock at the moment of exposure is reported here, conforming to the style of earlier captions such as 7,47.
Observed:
3,04
